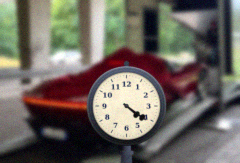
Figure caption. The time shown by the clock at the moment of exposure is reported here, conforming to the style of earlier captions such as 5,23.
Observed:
4,21
